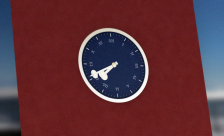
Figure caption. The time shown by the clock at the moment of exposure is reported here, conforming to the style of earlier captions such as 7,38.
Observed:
7,41
